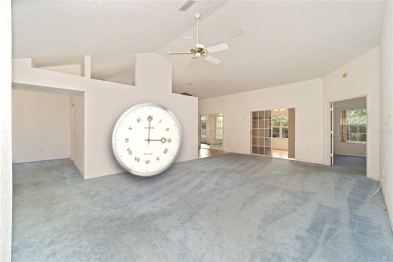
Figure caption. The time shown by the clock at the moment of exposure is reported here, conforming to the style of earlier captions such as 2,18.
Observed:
3,00
